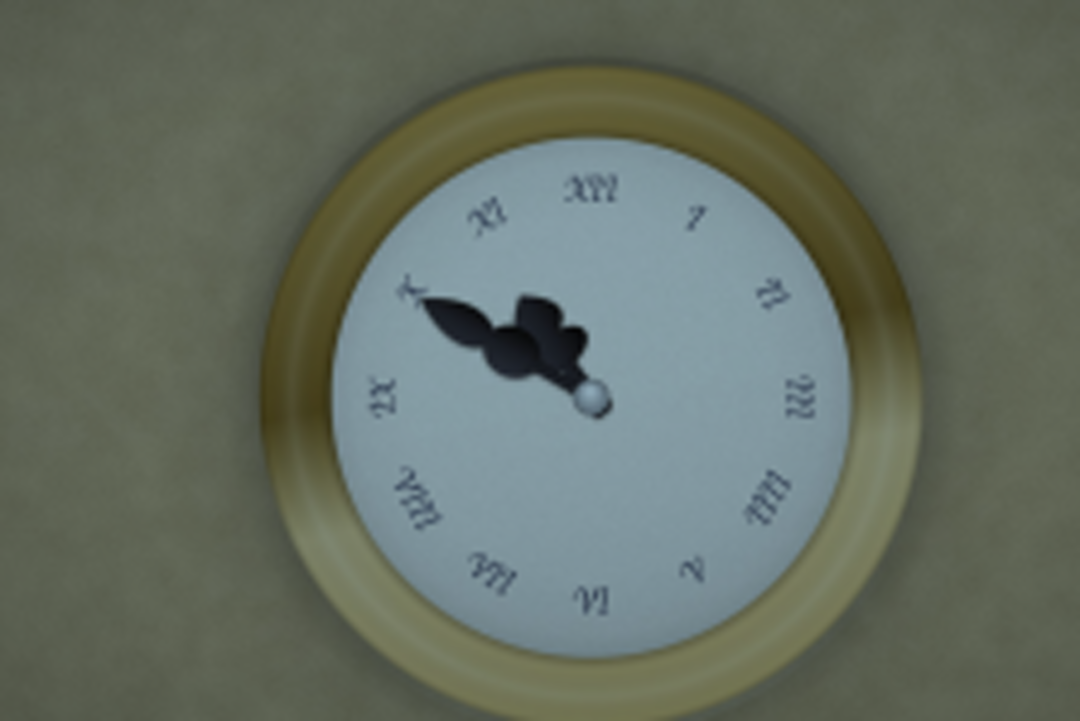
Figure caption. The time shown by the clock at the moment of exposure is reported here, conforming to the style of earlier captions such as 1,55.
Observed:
10,50
